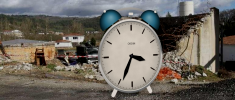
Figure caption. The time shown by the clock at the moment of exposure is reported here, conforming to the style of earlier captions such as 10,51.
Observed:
3,34
